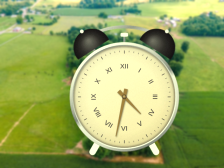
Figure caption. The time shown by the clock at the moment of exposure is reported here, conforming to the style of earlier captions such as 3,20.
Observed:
4,32
